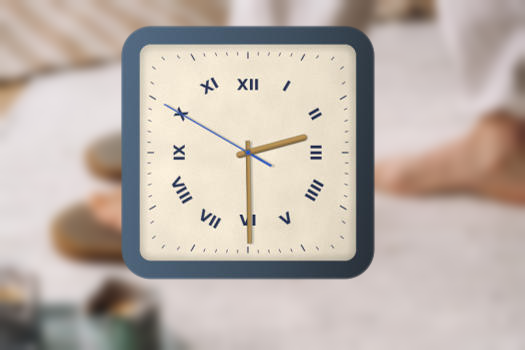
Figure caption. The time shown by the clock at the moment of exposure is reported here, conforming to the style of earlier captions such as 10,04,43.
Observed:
2,29,50
